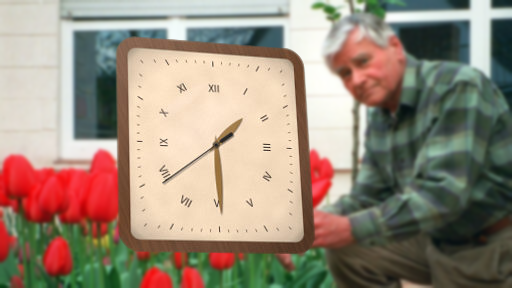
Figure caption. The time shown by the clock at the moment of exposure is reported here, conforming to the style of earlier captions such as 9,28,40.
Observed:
1,29,39
